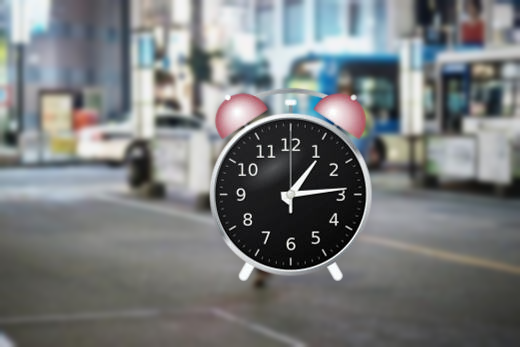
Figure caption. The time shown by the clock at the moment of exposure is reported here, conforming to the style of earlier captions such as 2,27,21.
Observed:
1,14,00
